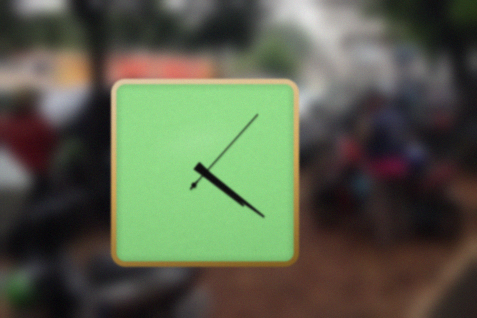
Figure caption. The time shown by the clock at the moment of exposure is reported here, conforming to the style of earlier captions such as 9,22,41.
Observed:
4,21,07
